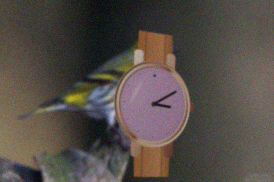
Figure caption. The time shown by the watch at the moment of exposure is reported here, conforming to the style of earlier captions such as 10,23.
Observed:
3,10
